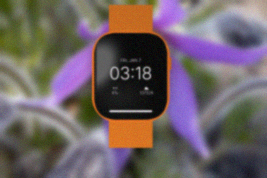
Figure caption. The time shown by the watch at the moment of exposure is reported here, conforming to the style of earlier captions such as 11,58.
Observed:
3,18
